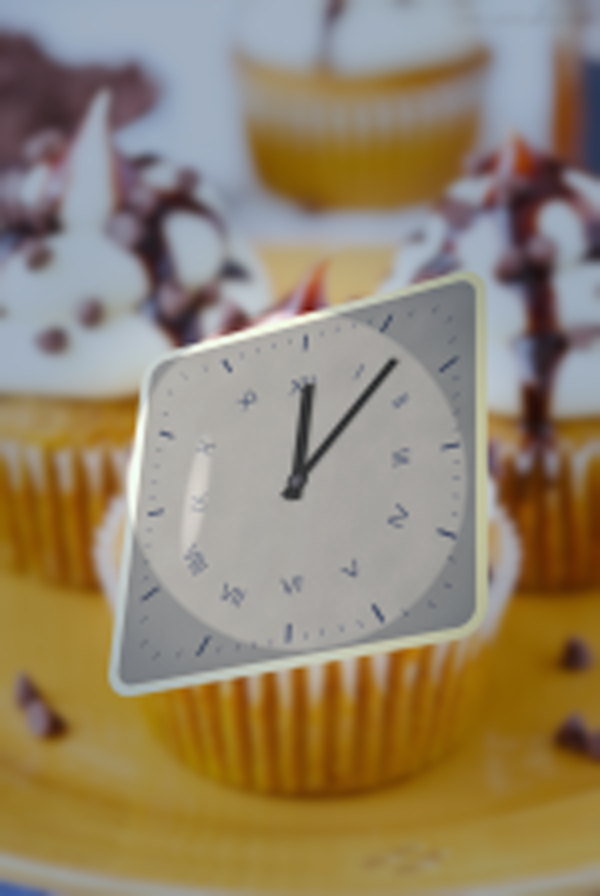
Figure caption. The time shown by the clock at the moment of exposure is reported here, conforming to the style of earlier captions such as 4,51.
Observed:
12,07
